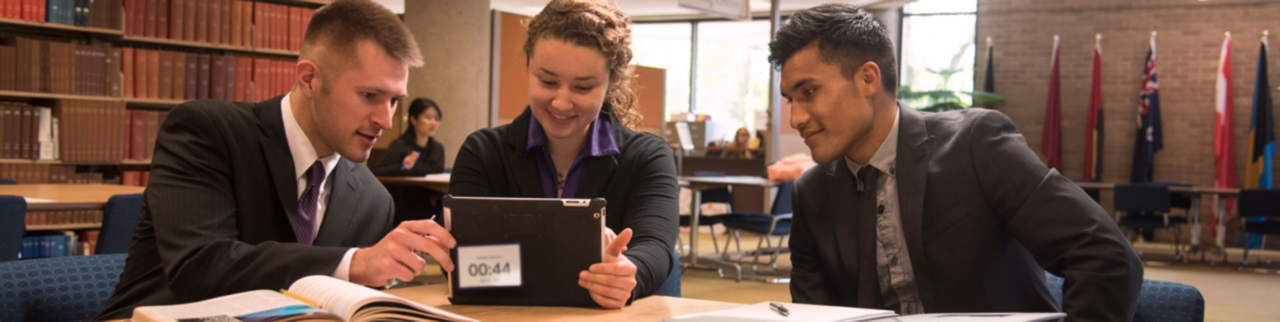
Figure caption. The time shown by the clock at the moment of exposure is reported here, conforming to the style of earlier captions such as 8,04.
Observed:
0,44
